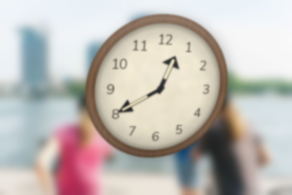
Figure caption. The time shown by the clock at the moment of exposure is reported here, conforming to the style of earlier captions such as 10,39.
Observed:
12,40
